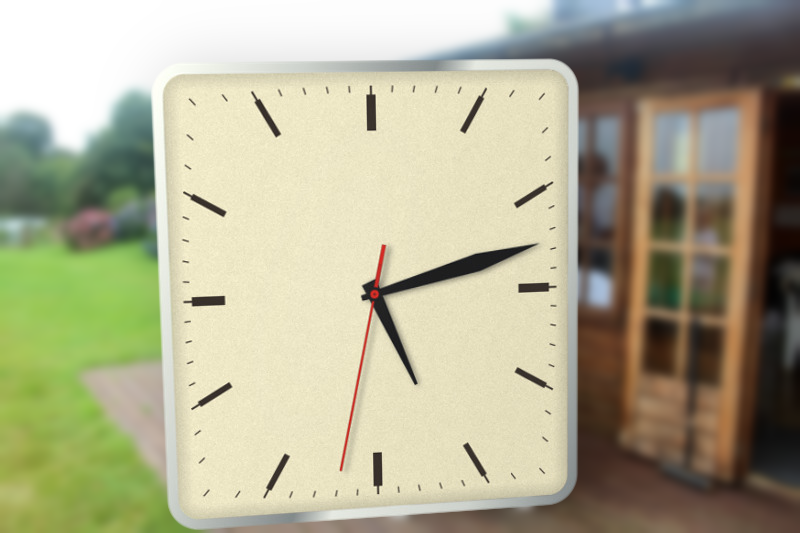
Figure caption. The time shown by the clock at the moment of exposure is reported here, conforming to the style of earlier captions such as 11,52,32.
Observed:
5,12,32
